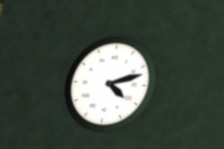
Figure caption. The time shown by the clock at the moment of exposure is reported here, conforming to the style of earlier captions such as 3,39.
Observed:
4,12
